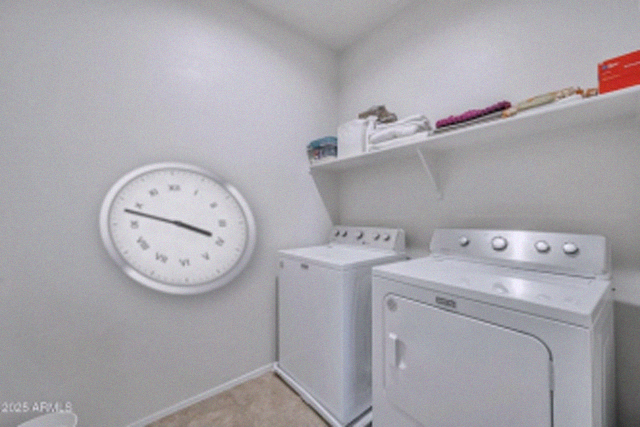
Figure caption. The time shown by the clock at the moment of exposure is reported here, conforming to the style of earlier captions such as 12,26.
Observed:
3,48
